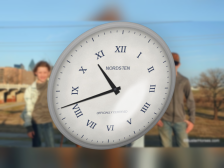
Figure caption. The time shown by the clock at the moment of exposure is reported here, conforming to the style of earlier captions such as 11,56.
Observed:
10,42
